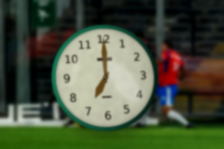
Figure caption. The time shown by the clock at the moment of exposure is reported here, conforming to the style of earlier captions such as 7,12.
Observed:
7,00
